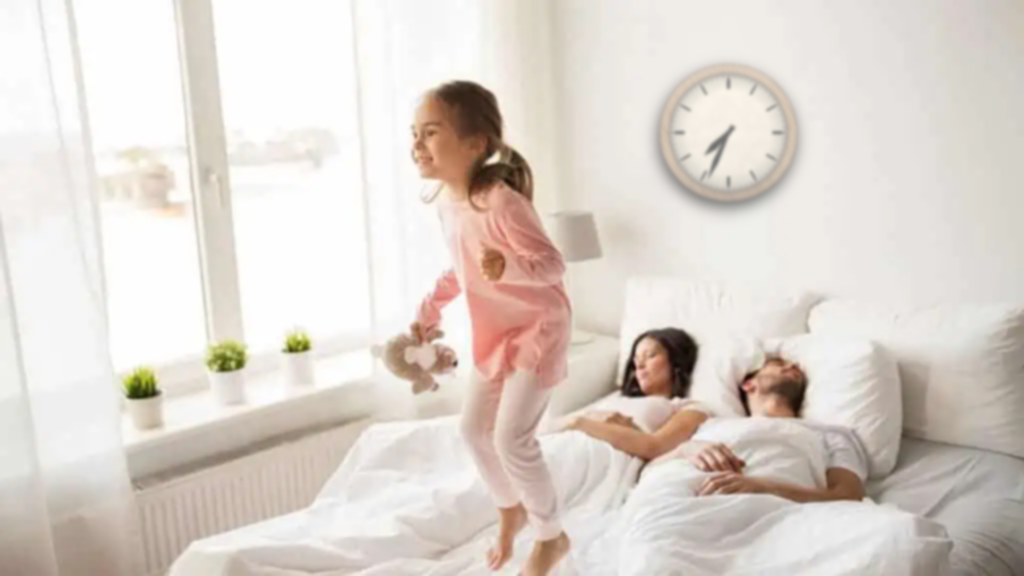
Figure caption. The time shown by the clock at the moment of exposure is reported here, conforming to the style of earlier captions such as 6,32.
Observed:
7,34
